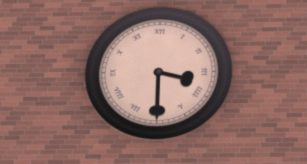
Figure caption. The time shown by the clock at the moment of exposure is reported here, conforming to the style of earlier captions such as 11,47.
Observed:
3,30
